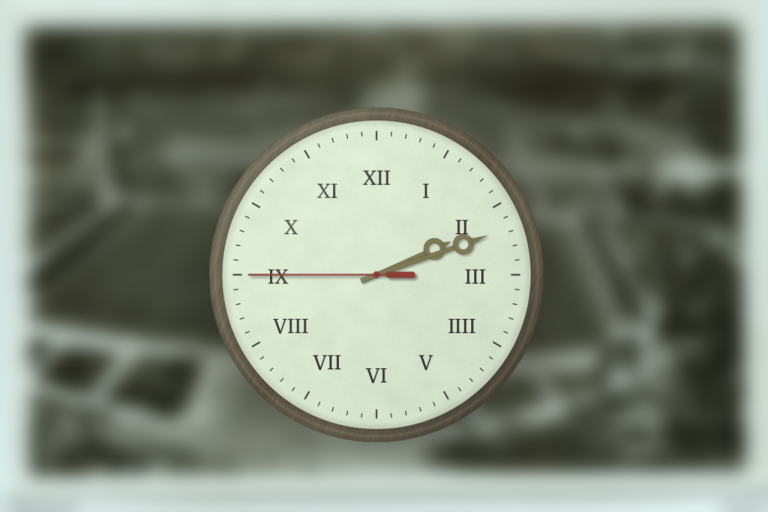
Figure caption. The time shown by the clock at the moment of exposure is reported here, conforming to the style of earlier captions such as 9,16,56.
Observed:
2,11,45
